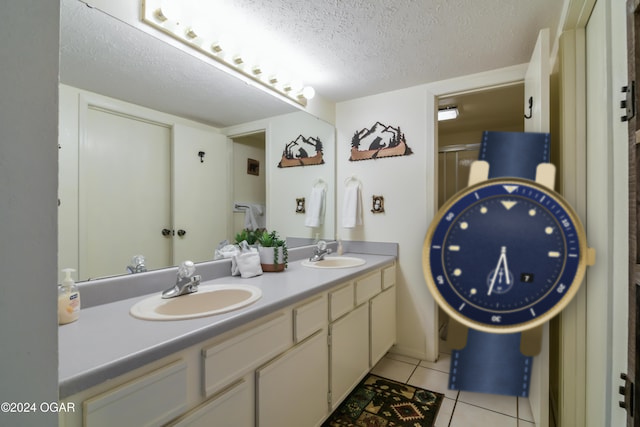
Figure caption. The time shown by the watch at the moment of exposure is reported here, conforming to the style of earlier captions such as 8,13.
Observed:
5,32
